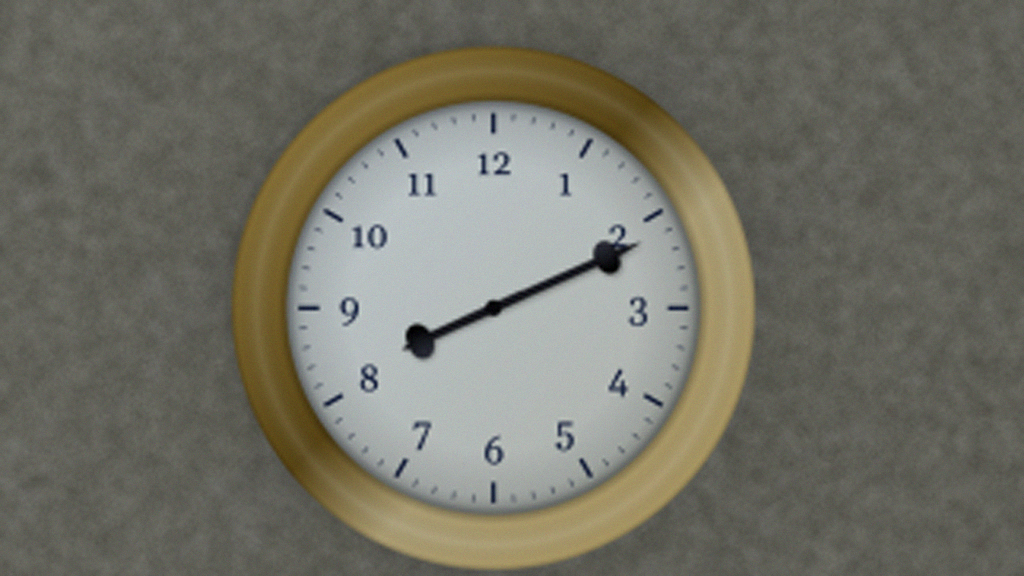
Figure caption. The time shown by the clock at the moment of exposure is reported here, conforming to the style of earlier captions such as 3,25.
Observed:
8,11
